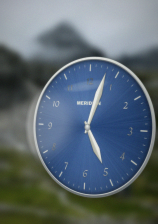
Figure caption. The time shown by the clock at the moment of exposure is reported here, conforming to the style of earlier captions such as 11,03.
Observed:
5,03
